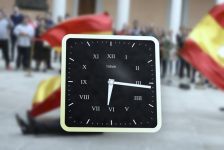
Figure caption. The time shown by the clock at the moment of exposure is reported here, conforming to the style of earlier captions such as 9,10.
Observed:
6,16
